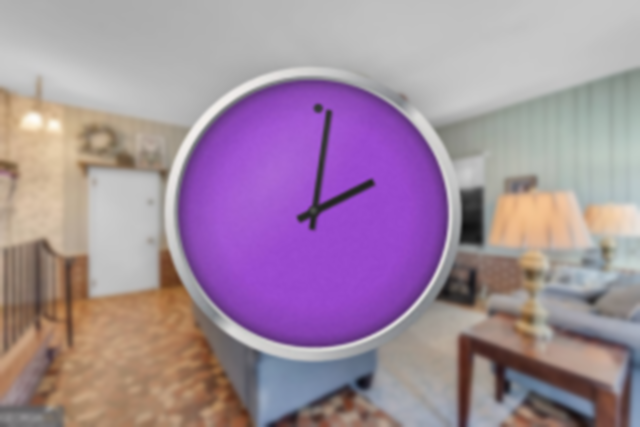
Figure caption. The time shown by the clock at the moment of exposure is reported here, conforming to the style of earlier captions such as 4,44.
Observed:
2,01
